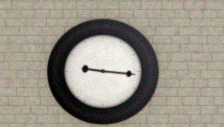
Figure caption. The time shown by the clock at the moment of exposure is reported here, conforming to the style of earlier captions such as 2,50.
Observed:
9,16
